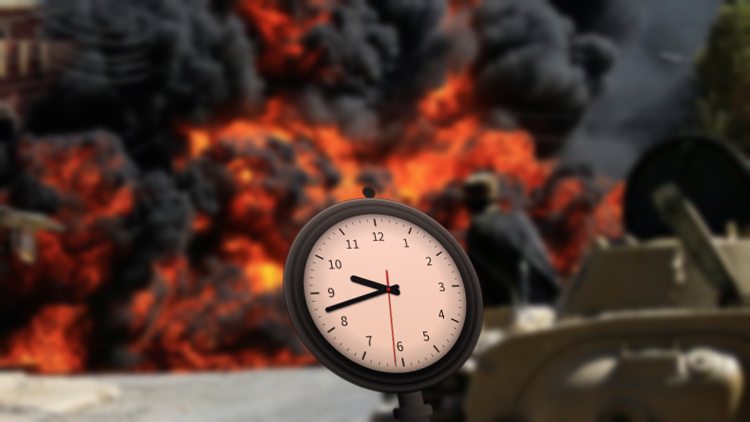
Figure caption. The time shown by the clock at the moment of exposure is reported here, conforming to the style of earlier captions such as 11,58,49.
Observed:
9,42,31
